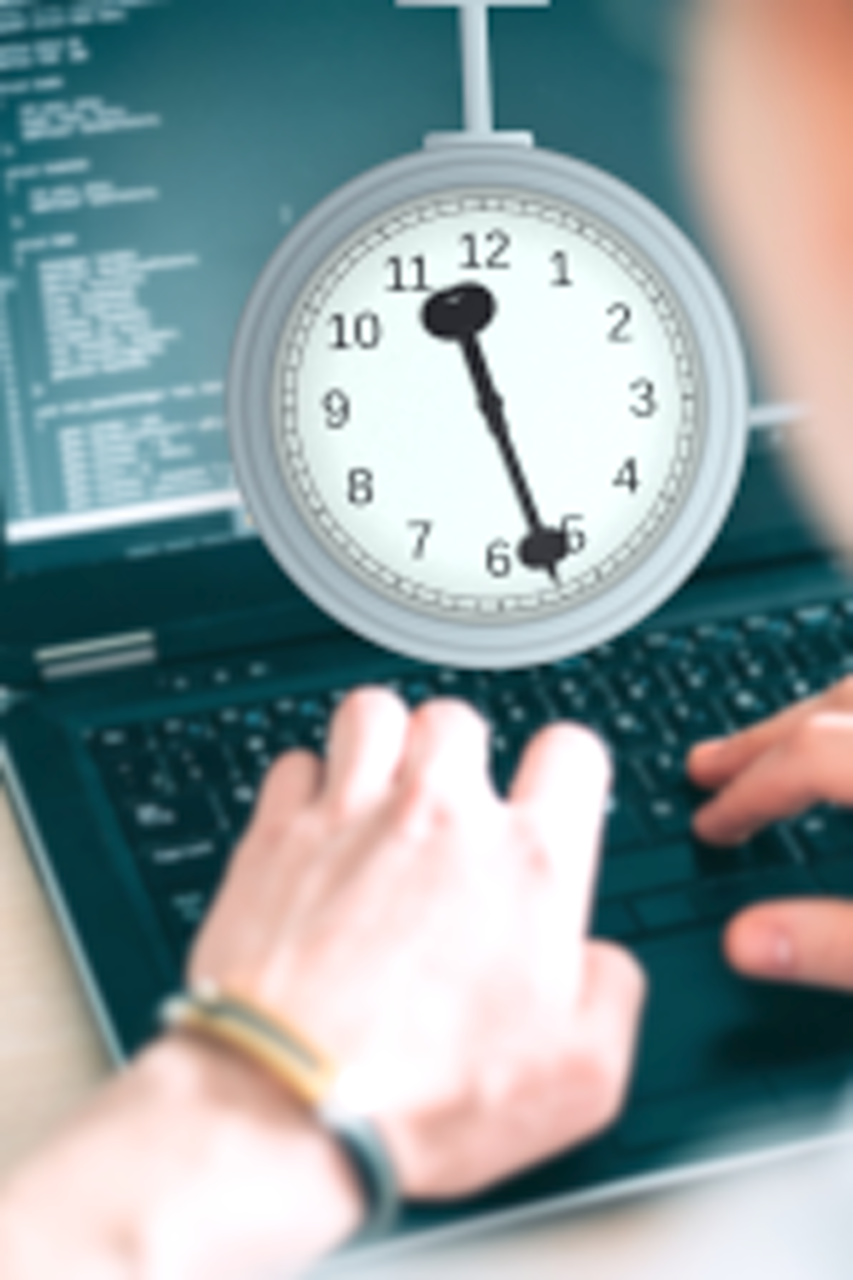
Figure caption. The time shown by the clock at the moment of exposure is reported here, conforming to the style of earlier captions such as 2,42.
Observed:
11,27
